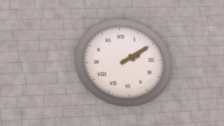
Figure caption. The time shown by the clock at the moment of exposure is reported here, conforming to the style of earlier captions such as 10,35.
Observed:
2,10
